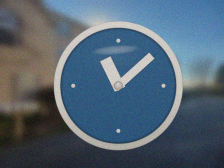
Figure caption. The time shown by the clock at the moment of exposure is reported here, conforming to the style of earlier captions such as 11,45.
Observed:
11,08
